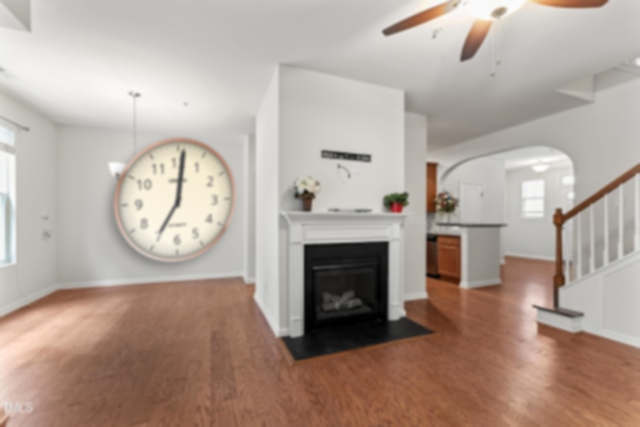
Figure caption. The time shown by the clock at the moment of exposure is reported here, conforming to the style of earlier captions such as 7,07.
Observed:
7,01
